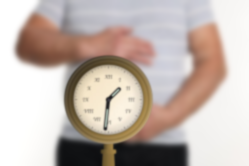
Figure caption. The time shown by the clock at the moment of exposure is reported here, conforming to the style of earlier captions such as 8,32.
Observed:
1,31
